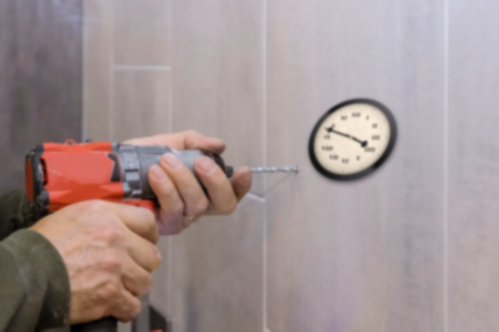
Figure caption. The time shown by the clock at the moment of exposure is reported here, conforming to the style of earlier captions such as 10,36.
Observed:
3,48
